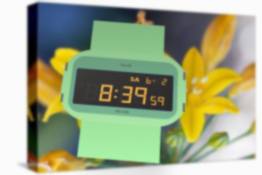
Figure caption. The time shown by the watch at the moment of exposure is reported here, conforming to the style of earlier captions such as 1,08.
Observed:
8,39
